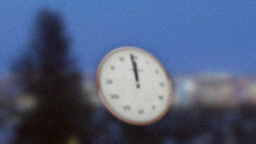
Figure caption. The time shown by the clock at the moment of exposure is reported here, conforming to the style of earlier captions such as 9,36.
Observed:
11,59
